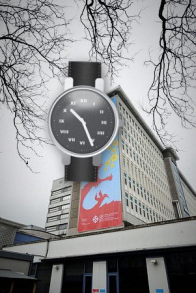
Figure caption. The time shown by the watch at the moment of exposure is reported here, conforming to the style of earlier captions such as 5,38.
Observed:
10,26
